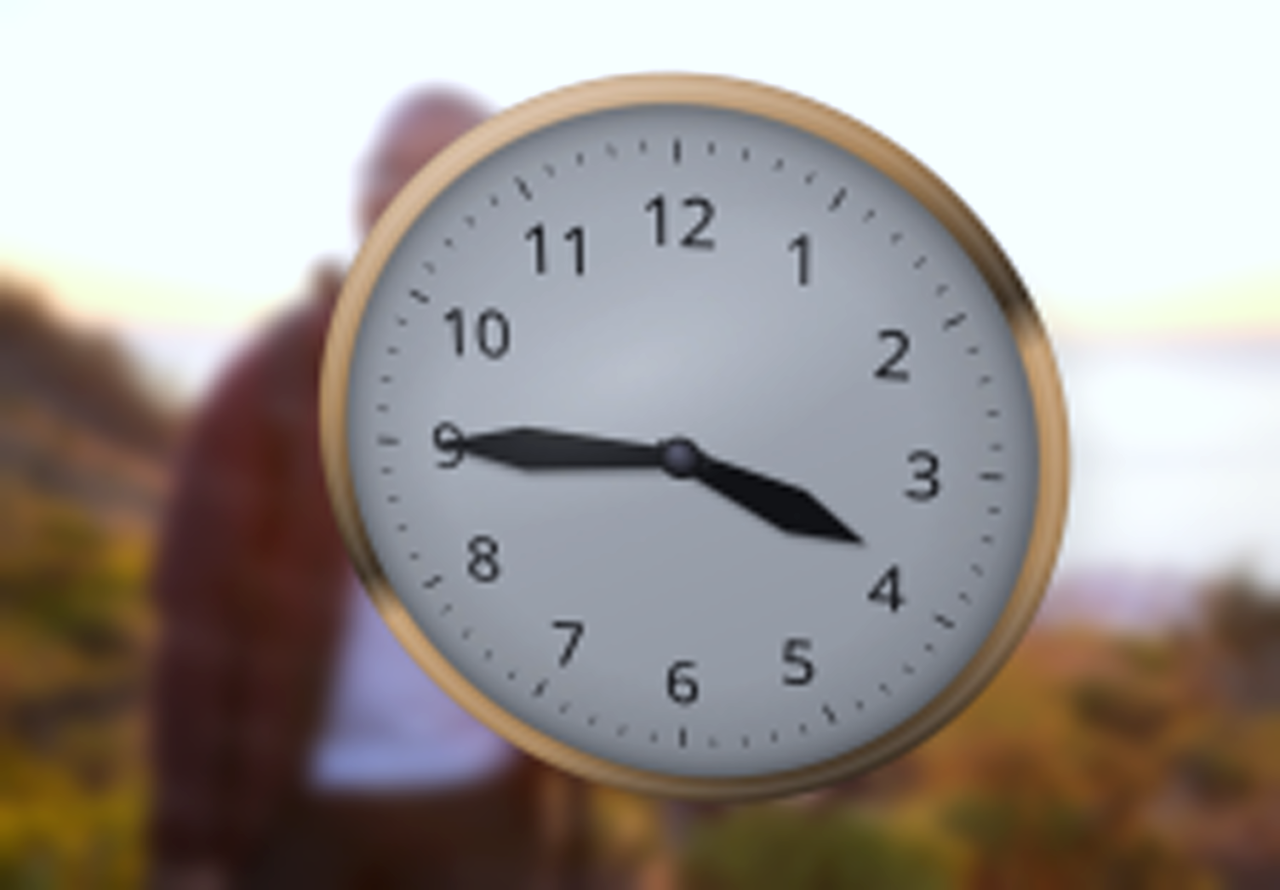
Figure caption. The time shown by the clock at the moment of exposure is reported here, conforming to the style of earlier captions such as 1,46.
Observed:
3,45
